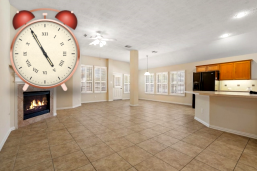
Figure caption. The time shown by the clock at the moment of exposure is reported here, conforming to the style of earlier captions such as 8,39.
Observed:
4,55
